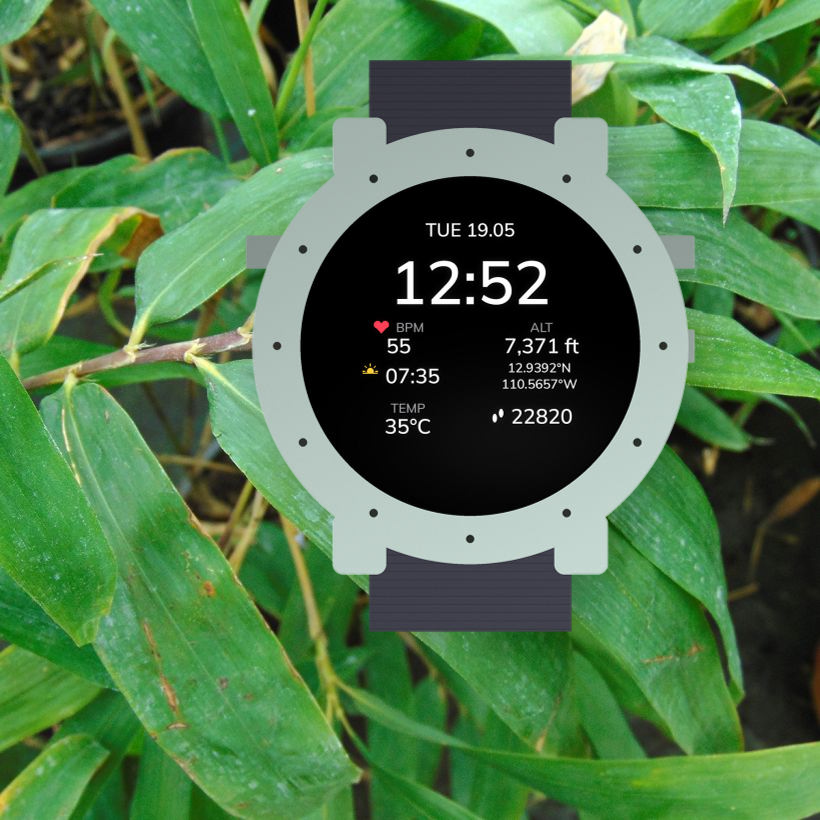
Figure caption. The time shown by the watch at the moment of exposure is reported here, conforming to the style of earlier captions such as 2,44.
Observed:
12,52
